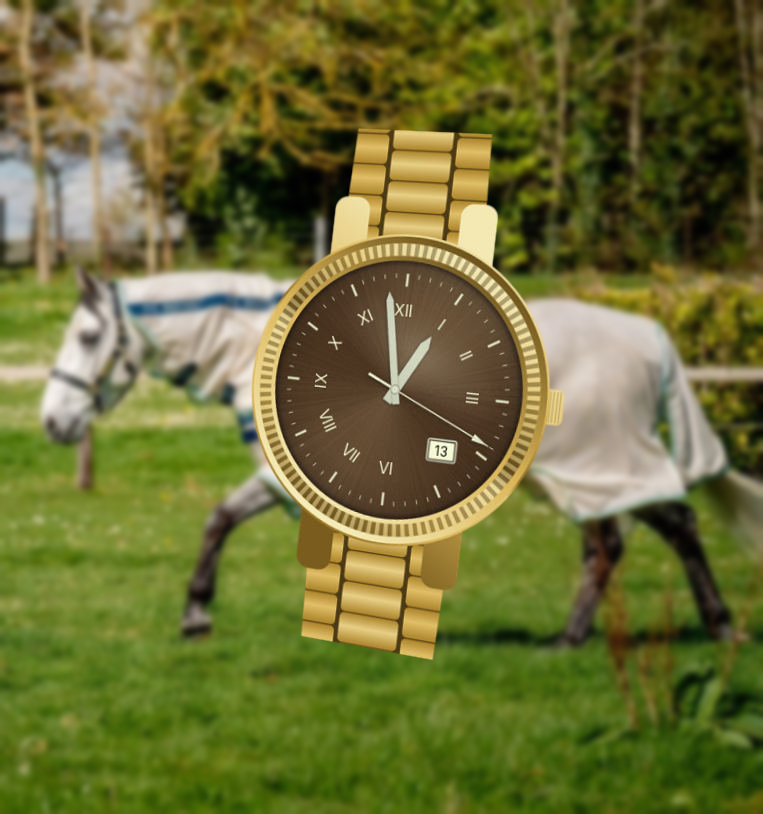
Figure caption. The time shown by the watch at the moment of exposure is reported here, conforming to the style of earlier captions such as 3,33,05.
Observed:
12,58,19
